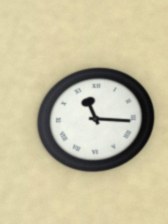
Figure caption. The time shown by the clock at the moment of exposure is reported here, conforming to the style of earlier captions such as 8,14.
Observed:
11,16
